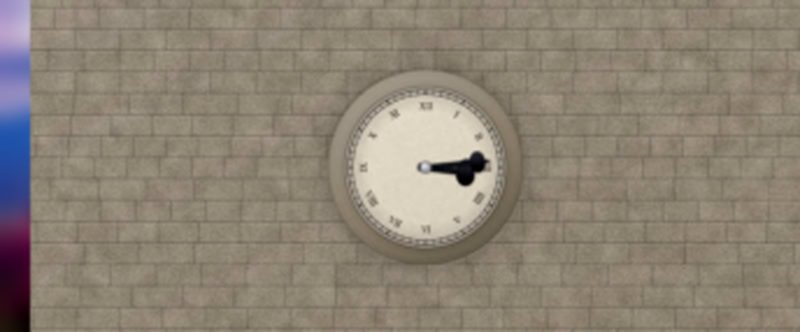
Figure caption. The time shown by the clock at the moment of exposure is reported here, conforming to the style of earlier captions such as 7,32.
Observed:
3,14
